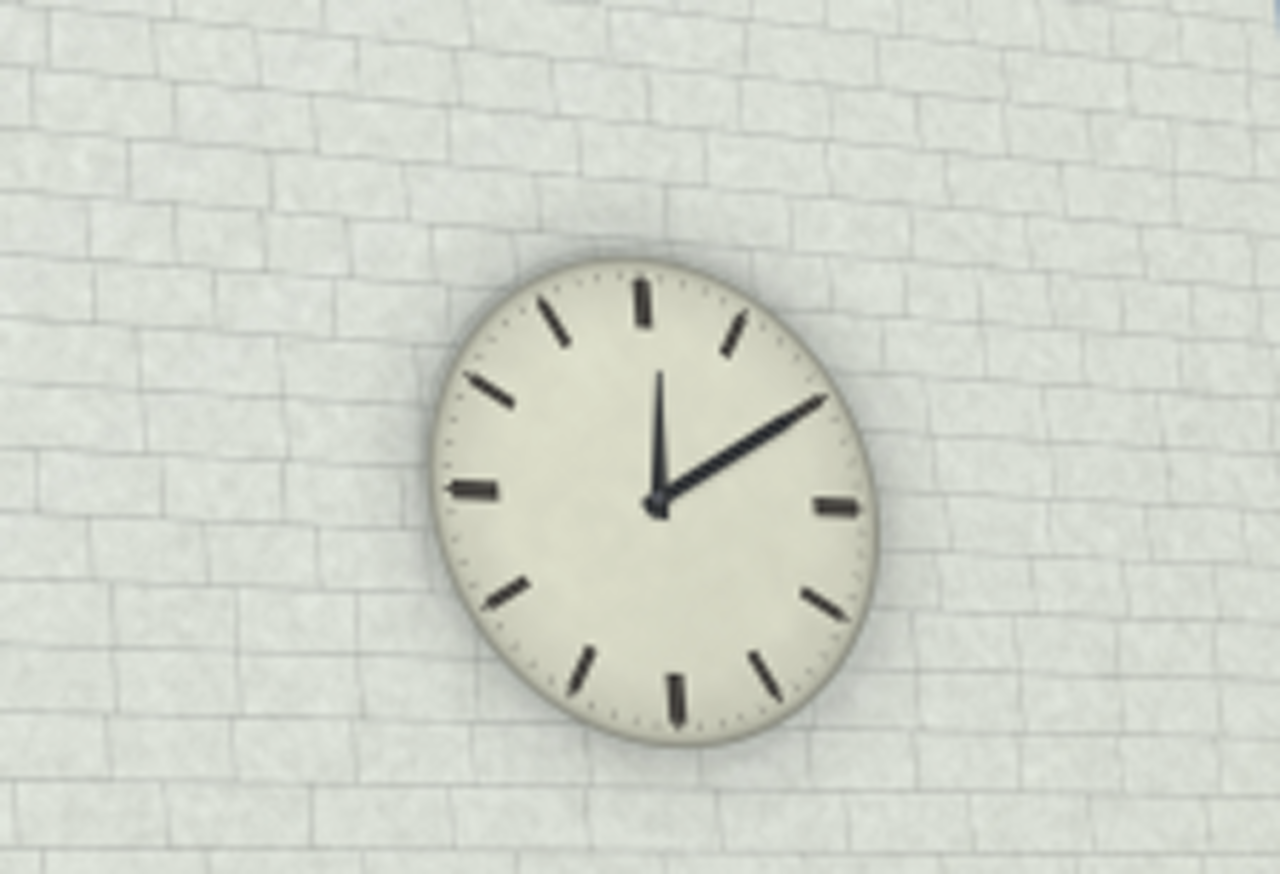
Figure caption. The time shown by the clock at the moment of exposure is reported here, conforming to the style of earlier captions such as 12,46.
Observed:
12,10
